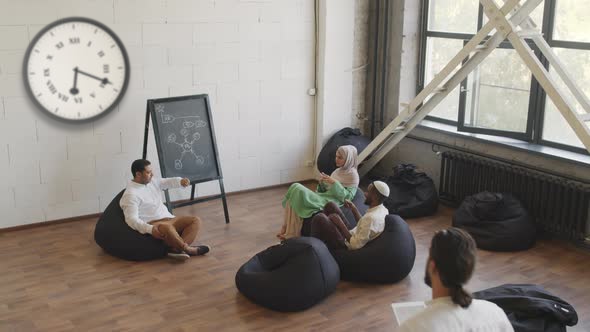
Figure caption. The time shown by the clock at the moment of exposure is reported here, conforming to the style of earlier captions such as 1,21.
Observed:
6,19
